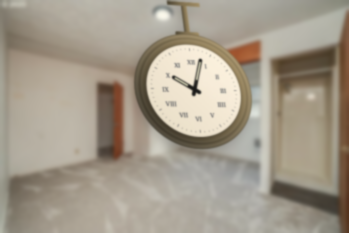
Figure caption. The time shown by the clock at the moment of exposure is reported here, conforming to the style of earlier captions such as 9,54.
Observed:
10,03
